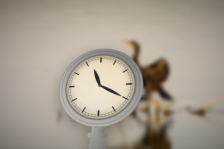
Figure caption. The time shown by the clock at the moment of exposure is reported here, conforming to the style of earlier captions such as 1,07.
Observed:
11,20
